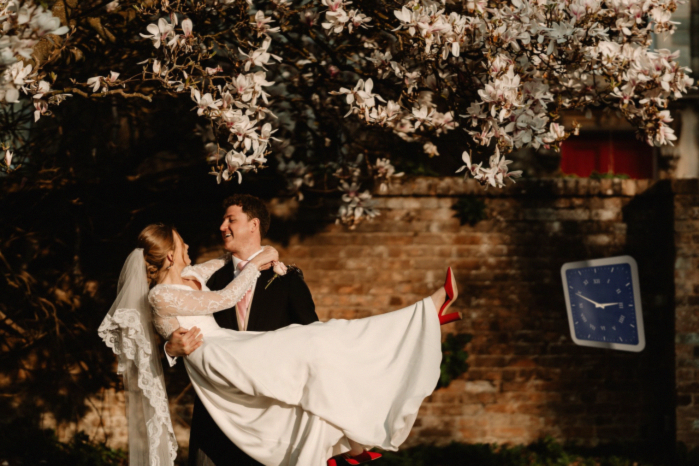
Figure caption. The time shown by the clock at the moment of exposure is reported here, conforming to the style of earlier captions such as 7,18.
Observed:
2,49
